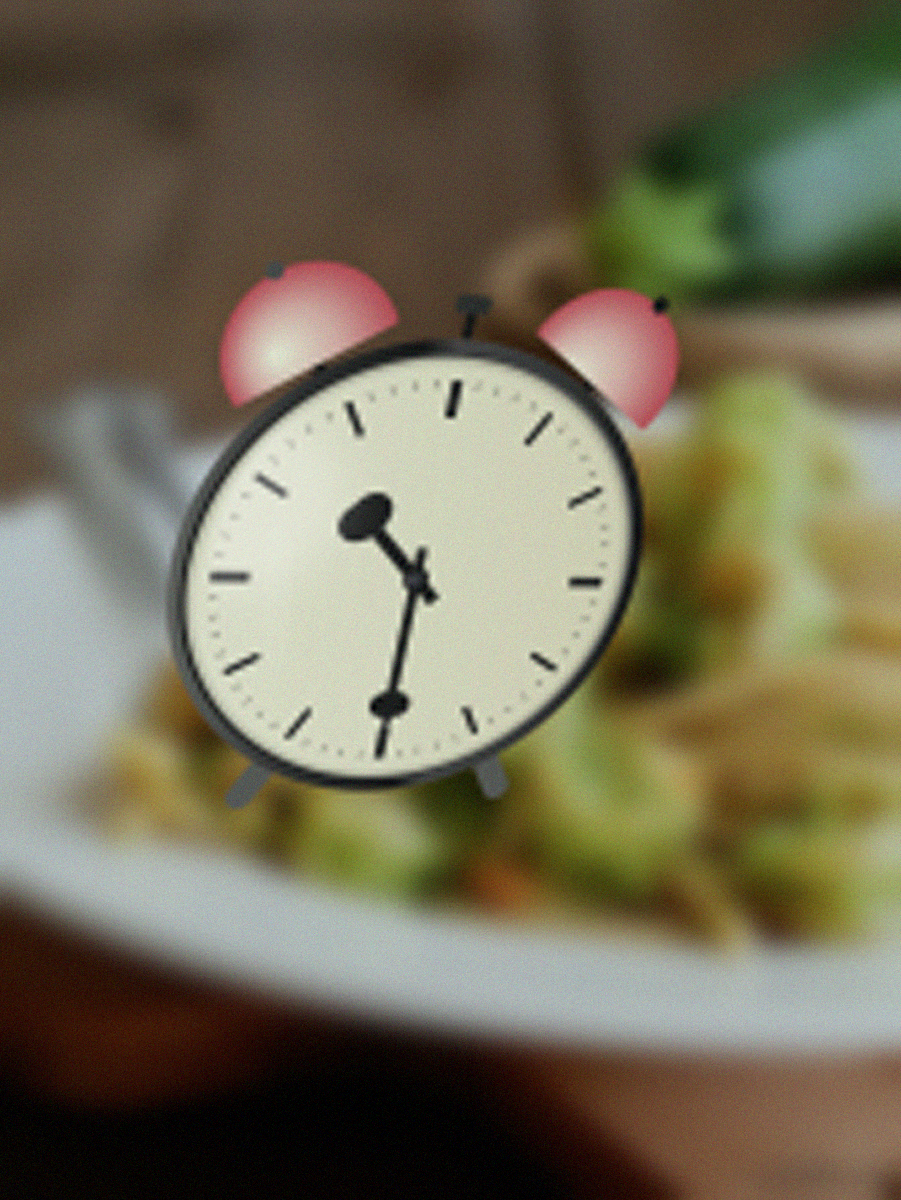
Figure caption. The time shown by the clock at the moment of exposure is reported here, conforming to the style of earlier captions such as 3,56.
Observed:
10,30
